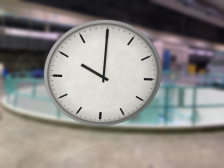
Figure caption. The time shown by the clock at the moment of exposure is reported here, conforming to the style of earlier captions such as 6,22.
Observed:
10,00
